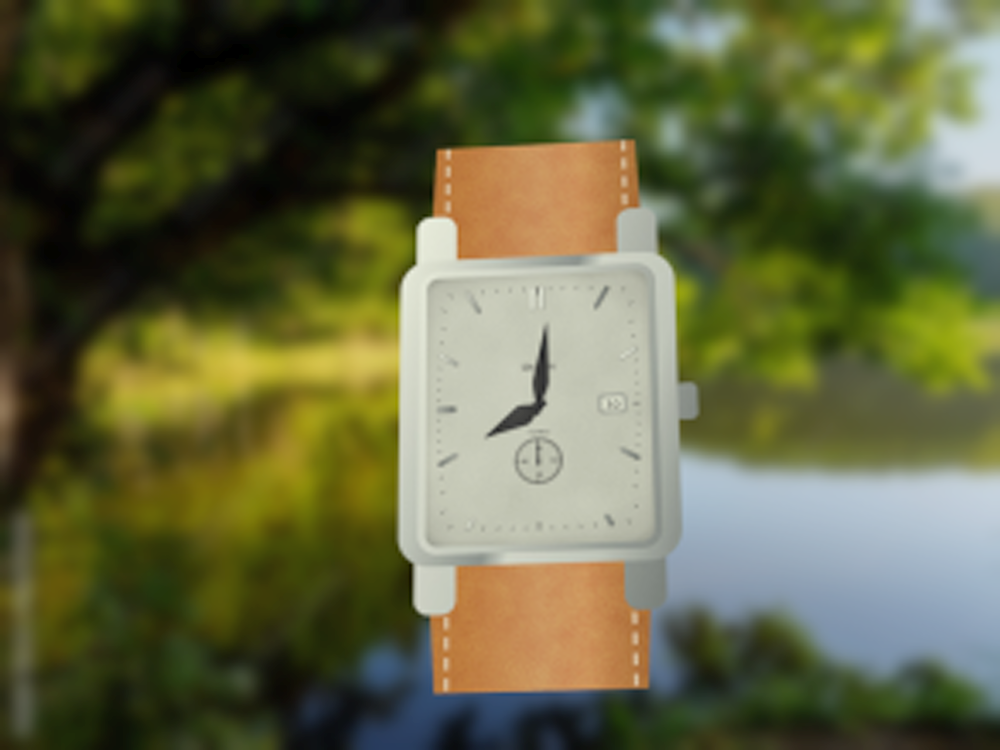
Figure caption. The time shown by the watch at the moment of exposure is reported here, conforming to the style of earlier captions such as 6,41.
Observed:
8,01
